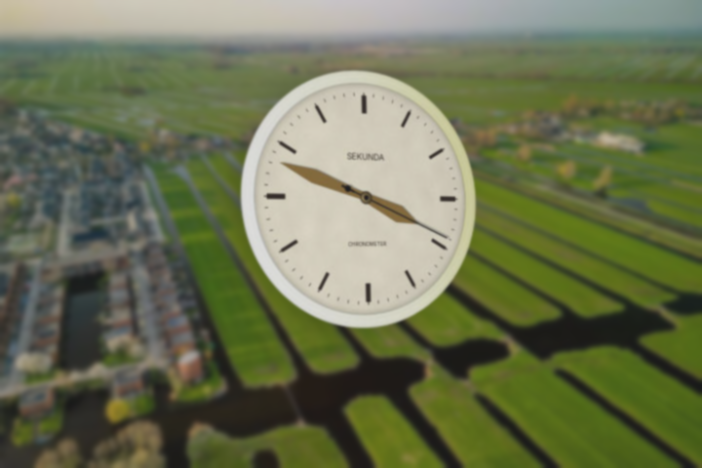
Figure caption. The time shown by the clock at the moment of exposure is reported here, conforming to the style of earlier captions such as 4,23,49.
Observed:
3,48,19
